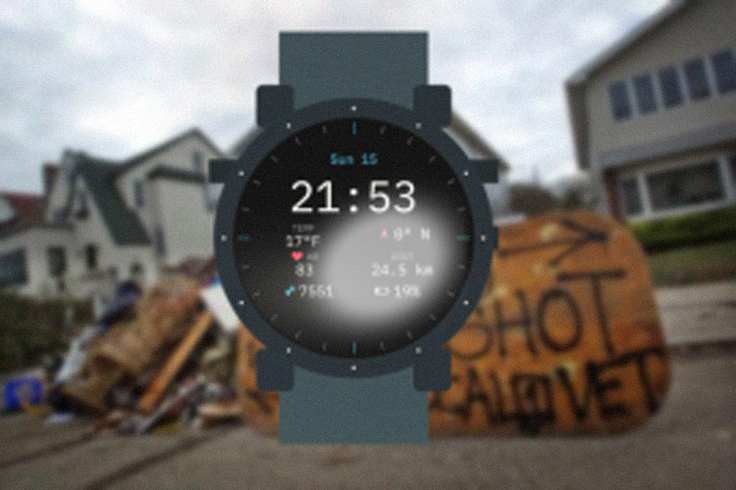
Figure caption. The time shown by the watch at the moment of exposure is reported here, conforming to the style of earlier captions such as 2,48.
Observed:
21,53
